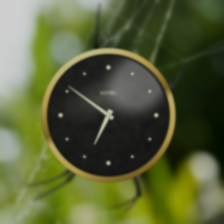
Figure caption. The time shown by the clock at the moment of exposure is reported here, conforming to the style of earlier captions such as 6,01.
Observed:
6,51
